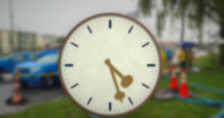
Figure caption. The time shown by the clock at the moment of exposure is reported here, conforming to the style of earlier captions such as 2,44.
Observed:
4,27
